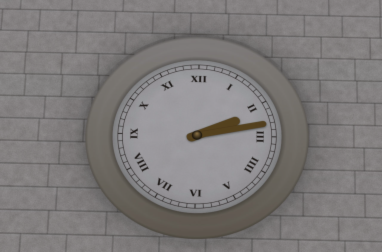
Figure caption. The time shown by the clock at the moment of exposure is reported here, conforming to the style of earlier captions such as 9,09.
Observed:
2,13
